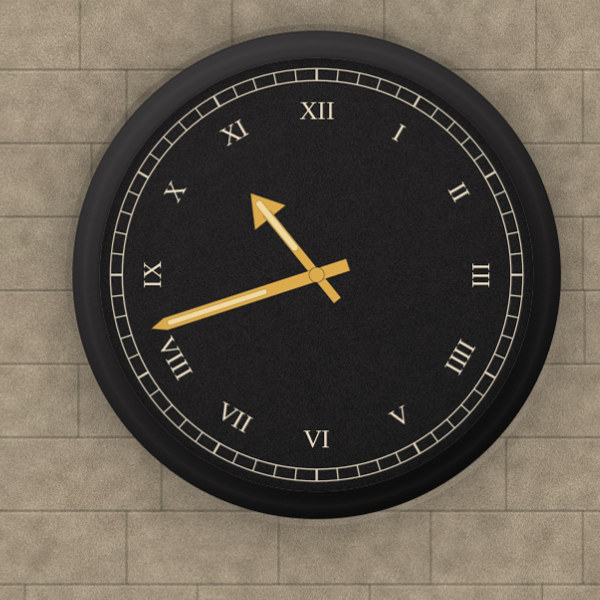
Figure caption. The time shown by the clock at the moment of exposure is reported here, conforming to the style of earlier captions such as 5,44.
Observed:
10,42
